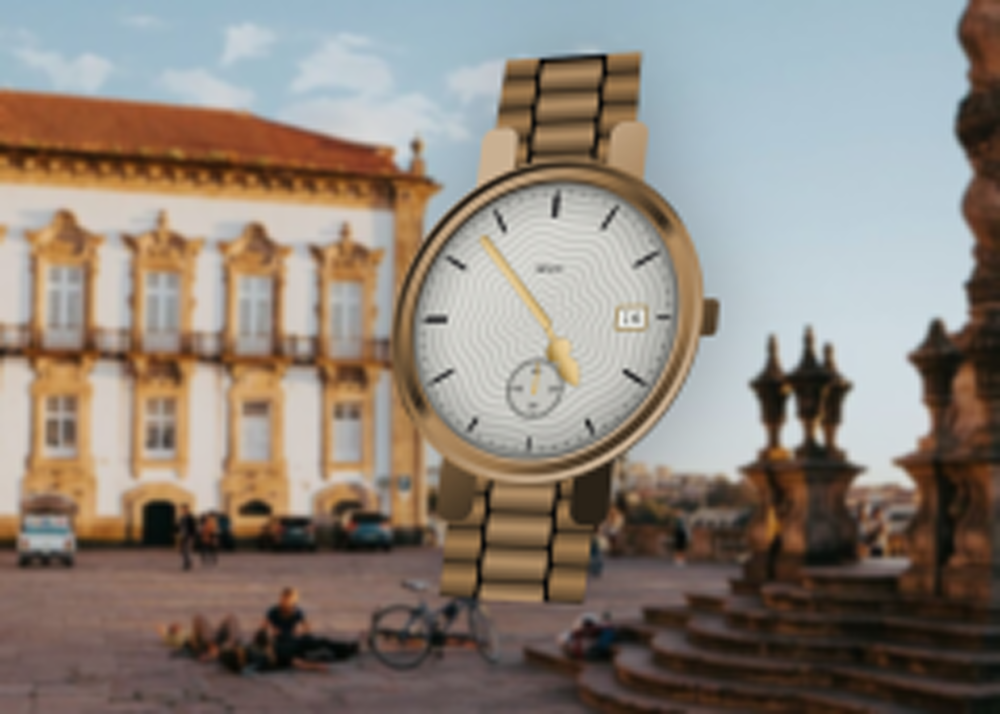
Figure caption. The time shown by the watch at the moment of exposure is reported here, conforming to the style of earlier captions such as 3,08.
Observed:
4,53
